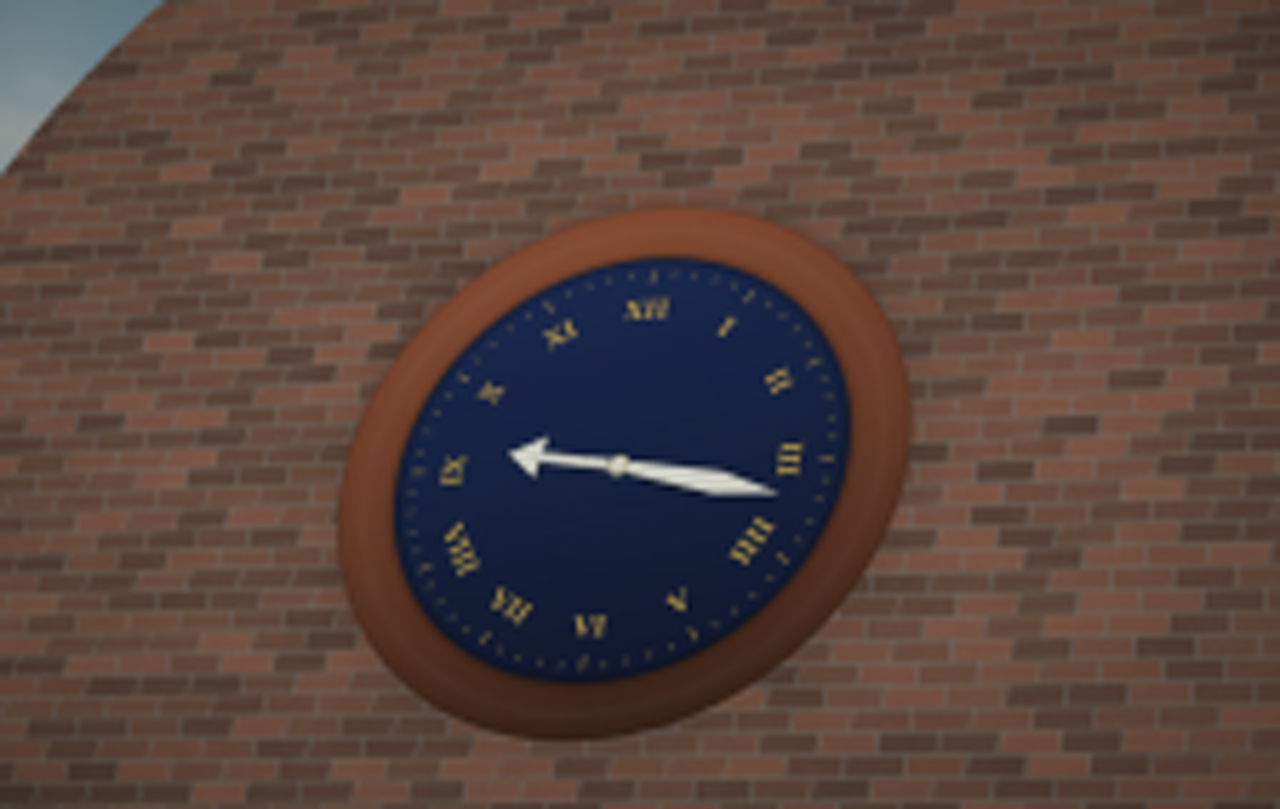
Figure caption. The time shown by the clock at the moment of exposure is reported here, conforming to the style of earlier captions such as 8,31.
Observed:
9,17
